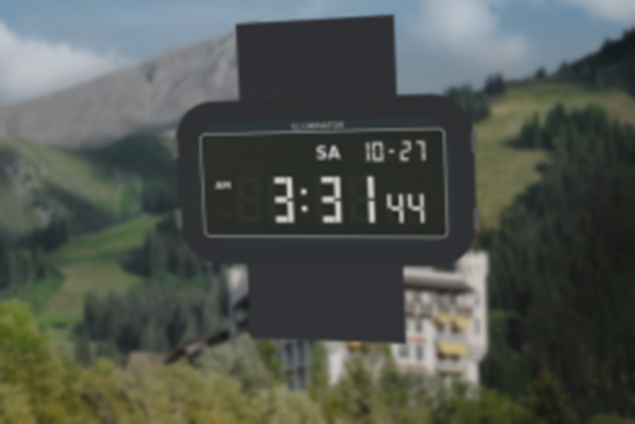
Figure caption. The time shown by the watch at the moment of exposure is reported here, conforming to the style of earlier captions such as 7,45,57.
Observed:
3,31,44
